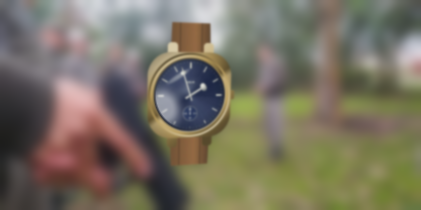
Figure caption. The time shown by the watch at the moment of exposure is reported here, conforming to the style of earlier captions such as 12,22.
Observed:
1,57
